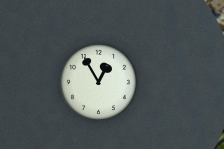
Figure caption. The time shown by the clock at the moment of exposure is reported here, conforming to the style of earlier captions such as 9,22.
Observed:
12,55
